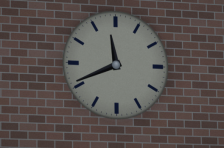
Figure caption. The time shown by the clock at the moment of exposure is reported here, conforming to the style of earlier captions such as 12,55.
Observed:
11,41
